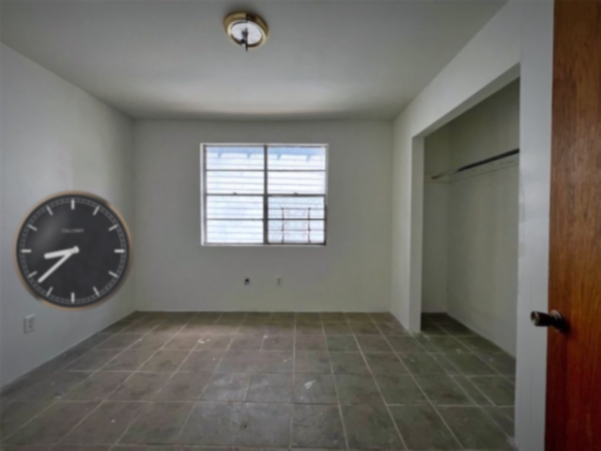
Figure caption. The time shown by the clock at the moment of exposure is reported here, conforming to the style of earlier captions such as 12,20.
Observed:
8,38
